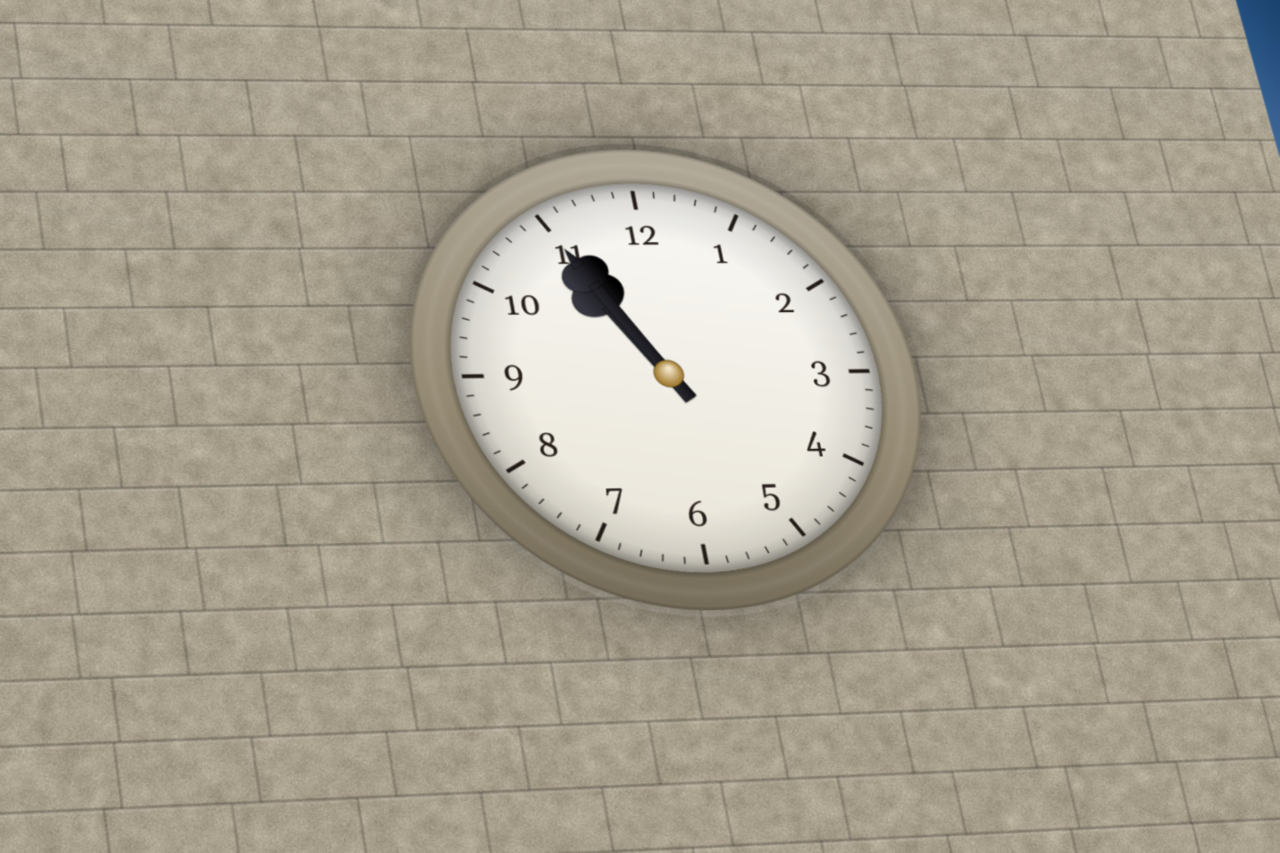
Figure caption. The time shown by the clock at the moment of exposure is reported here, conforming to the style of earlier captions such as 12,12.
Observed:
10,55
